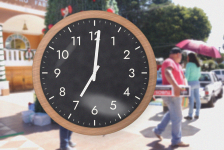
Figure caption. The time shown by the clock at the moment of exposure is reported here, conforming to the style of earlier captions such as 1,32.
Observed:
7,01
